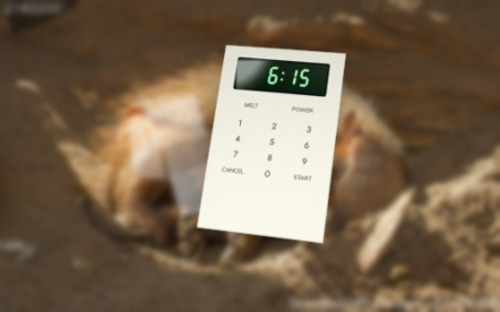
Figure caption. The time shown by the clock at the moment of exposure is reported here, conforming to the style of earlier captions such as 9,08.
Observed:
6,15
